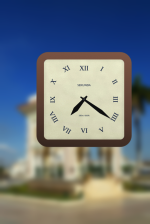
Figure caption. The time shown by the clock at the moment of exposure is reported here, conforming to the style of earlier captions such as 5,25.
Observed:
7,21
